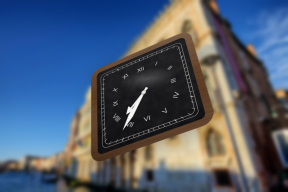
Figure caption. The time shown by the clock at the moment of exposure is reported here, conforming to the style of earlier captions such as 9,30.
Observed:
7,36
